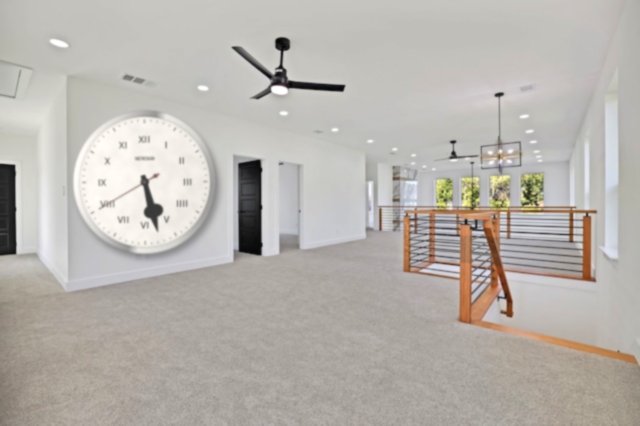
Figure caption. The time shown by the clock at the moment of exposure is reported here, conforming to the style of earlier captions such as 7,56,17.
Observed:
5,27,40
